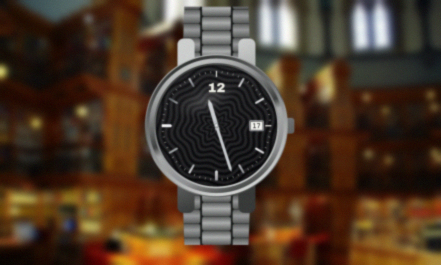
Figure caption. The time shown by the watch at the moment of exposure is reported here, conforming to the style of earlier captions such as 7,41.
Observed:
11,27
